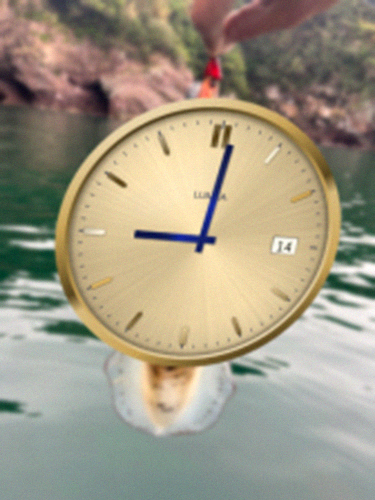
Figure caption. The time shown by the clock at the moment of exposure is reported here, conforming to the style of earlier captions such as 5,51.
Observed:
9,01
